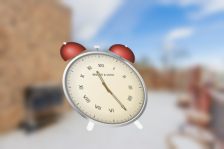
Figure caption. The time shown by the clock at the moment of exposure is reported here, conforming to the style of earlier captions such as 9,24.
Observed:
11,25
